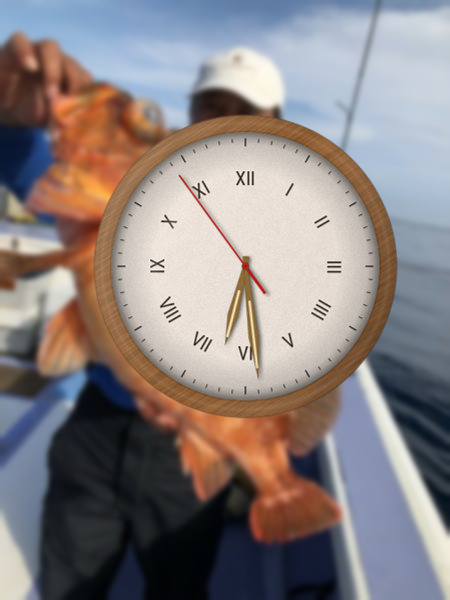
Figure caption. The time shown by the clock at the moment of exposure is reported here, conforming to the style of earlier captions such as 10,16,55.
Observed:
6,28,54
